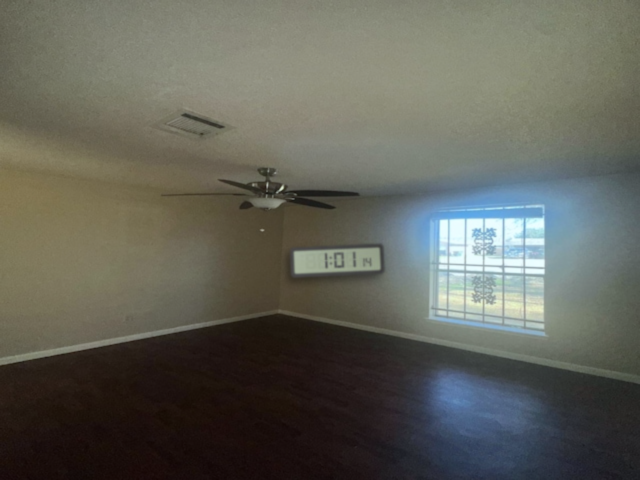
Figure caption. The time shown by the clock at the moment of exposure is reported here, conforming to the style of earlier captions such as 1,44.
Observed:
1,01
